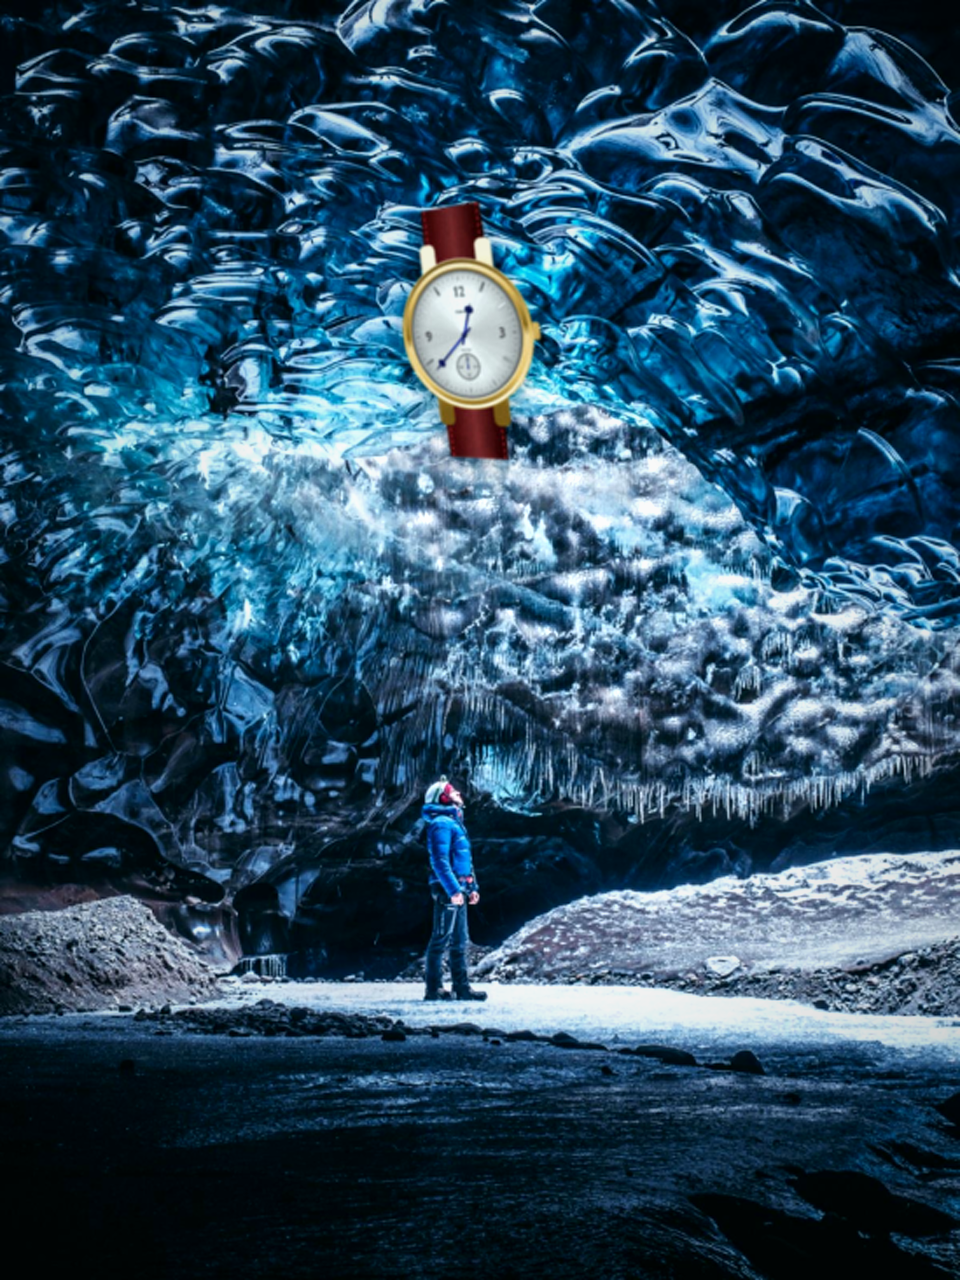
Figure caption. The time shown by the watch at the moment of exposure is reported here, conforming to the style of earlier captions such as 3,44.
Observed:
12,38
